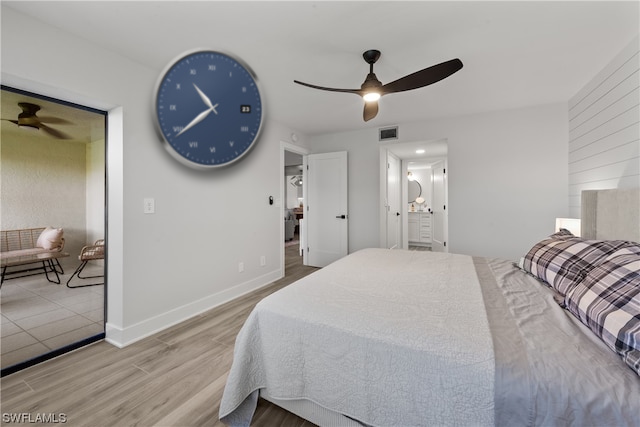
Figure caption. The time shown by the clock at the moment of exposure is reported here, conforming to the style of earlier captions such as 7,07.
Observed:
10,39
